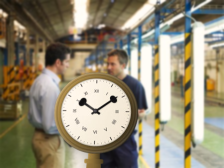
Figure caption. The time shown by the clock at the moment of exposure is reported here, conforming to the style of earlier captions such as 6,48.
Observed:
10,09
